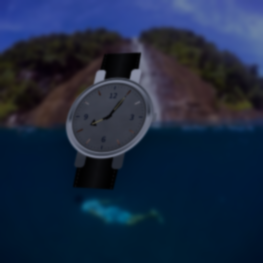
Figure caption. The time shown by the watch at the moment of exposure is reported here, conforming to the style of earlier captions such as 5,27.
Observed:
8,05
